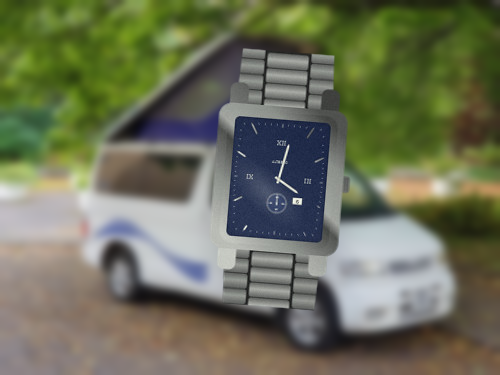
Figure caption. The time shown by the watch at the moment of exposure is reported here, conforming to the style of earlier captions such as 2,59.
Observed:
4,02
